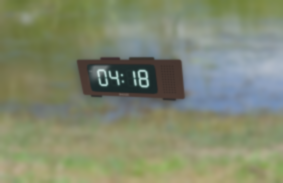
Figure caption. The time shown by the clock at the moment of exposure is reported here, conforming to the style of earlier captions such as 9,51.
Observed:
4,18
